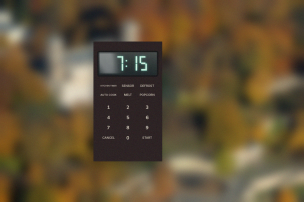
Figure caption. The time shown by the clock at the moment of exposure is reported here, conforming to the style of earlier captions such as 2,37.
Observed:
7,15
